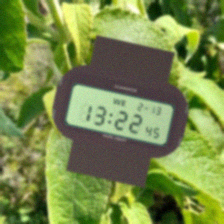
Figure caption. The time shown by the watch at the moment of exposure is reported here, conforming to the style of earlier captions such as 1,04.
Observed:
13,22
